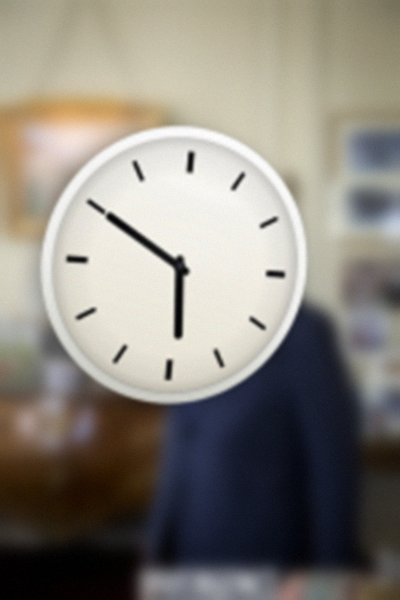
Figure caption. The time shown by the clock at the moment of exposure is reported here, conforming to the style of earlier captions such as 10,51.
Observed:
5,50
